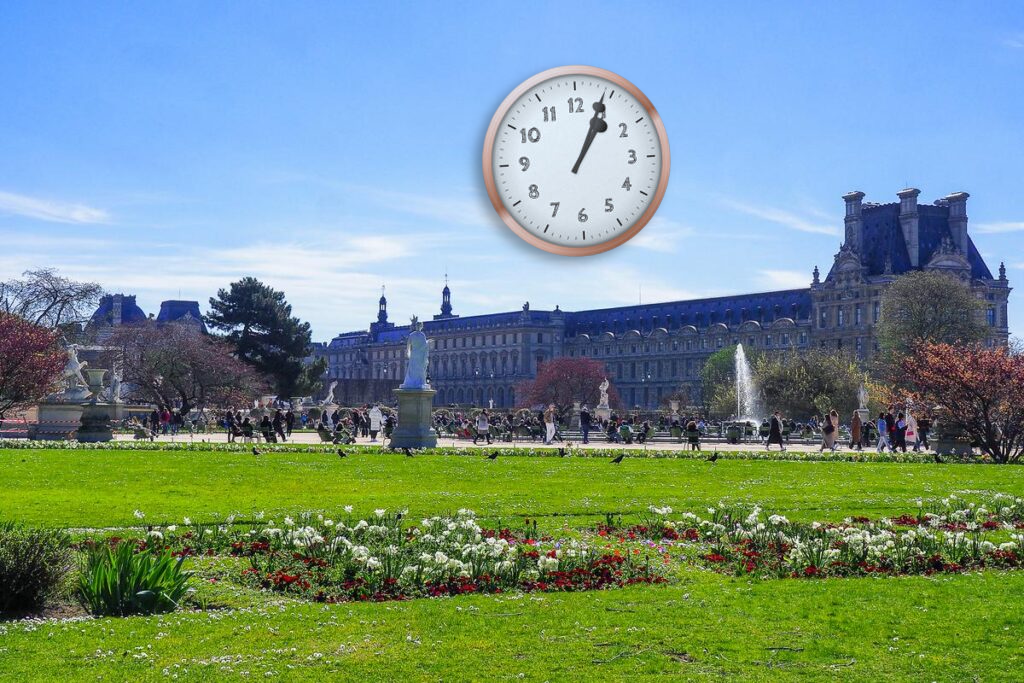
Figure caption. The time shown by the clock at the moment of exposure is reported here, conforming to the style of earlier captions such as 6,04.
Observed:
1,04
